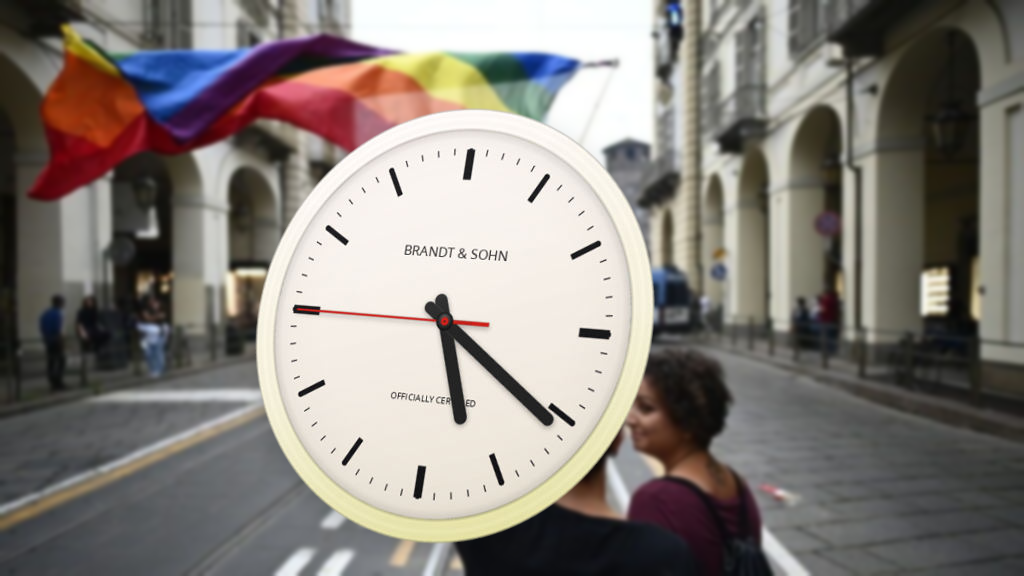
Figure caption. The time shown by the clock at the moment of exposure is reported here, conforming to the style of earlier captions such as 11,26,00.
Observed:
5,20,45
